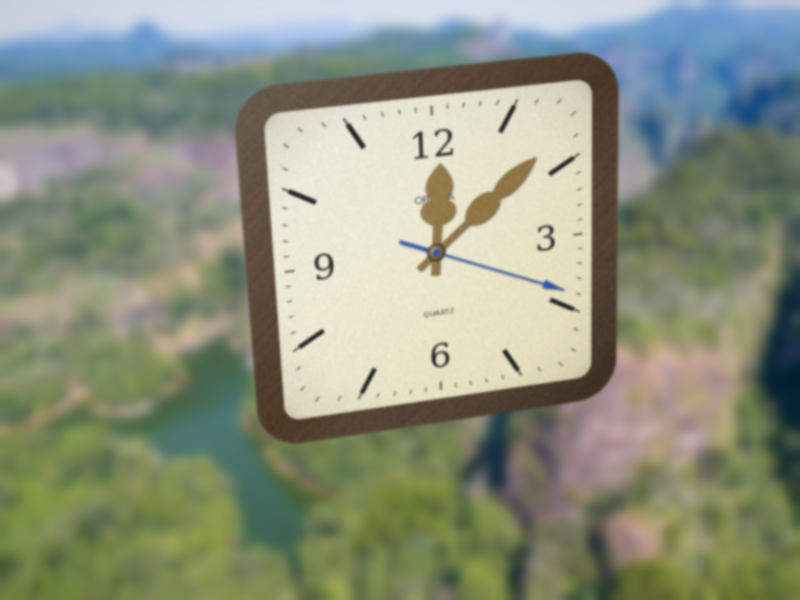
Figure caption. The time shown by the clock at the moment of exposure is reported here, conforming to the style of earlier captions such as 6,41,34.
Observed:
12,08,19
